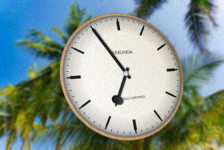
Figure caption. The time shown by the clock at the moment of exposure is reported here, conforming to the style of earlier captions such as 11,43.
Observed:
6,55
